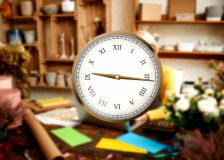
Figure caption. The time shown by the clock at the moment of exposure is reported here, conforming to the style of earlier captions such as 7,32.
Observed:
9,16
